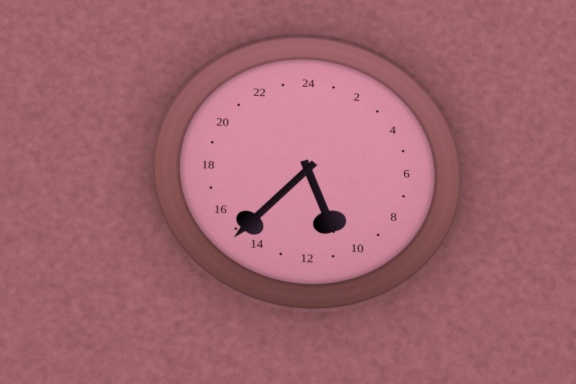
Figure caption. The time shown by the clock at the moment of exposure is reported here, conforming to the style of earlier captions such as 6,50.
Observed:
10,37
